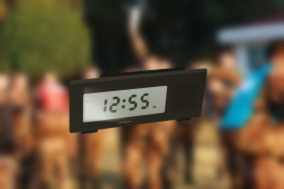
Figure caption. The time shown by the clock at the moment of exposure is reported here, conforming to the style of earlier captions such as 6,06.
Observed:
12,55
